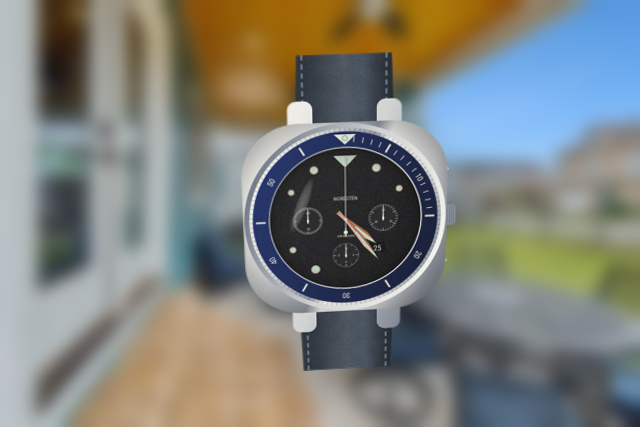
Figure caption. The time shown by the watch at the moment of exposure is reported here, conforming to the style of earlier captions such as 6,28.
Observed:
4,24
